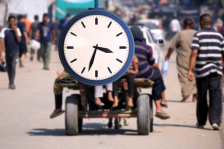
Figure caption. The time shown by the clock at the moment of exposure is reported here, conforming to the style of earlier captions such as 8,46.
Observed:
3,33
